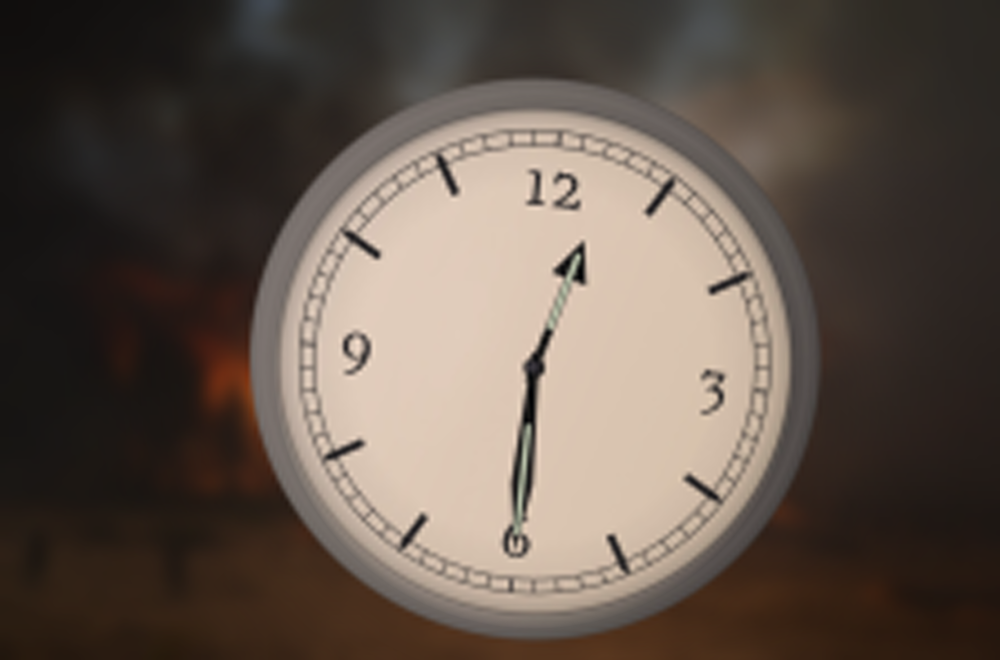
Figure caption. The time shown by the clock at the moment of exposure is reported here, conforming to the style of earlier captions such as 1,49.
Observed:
12,30
